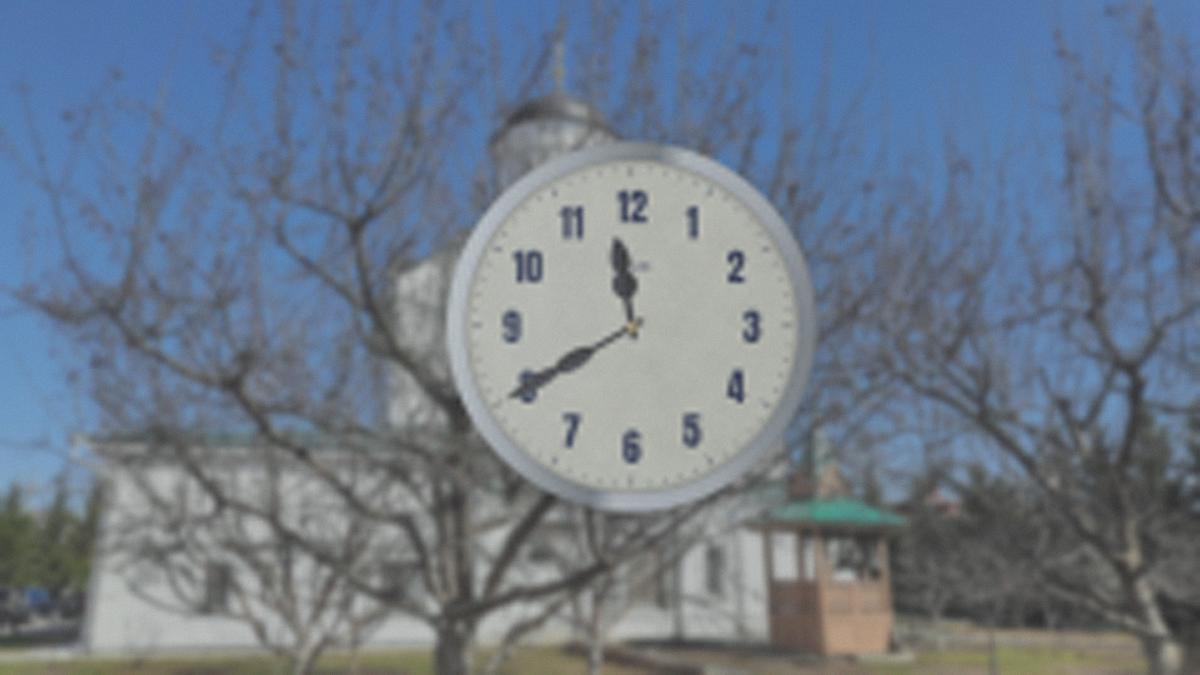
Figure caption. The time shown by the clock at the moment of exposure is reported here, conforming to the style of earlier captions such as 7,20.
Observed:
11,40
